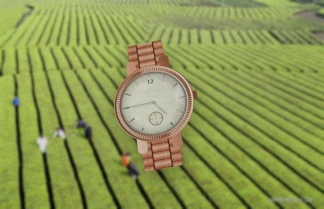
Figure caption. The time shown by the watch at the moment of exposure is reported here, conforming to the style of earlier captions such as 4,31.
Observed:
4,45
